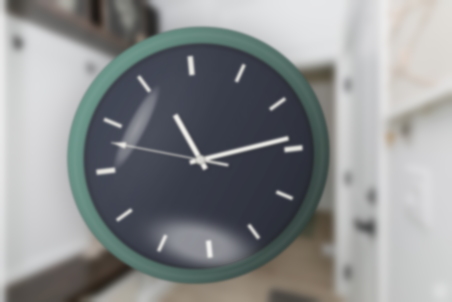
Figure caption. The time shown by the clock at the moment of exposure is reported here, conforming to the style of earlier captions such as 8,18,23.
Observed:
11,13,48
